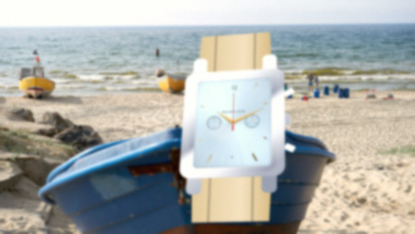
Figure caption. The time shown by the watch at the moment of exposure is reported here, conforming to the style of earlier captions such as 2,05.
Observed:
10,11
